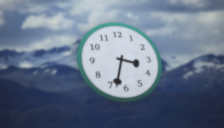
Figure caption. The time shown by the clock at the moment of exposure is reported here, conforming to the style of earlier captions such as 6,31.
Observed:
3,33
